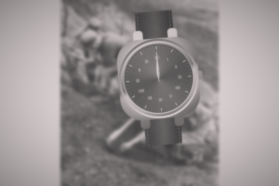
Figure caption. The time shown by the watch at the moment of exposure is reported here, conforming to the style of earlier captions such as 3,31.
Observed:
12,00
